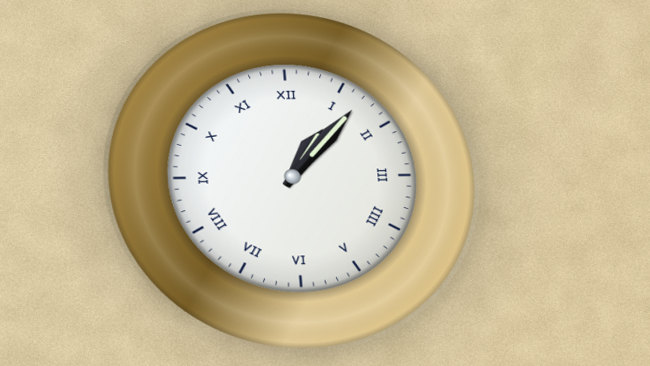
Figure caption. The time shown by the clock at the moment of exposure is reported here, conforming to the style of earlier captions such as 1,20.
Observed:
1,07
